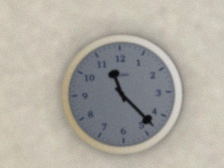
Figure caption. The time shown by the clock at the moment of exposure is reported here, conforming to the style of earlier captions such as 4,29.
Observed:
11,23
